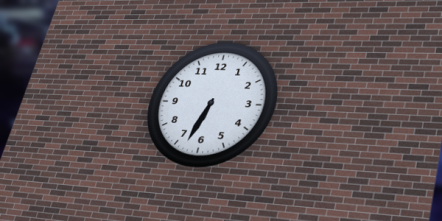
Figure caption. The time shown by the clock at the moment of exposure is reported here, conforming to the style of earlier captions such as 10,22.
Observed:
6,33
